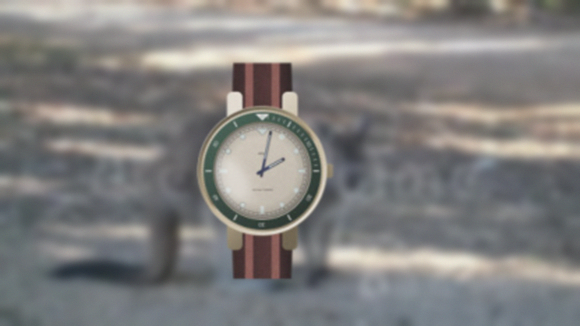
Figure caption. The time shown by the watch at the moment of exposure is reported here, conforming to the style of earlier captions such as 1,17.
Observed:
2,02
